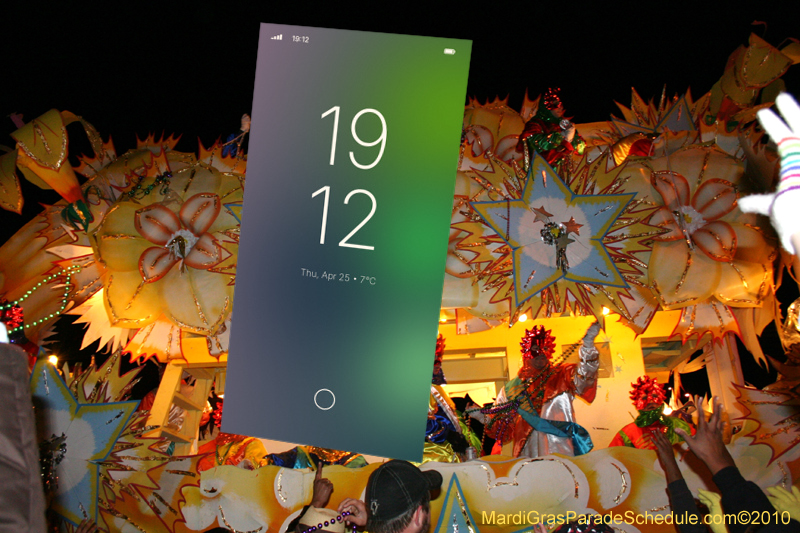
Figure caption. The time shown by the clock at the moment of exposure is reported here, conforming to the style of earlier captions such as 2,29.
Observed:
19,12
